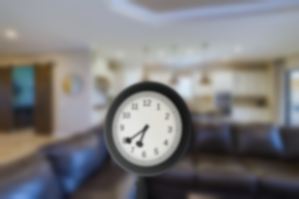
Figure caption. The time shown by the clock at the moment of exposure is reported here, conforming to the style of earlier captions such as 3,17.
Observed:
6,39
